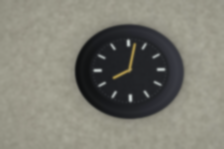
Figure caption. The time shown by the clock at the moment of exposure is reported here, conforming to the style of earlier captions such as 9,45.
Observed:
8,02
